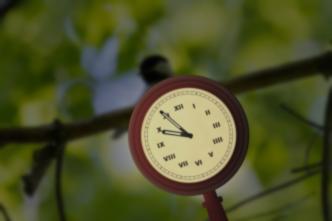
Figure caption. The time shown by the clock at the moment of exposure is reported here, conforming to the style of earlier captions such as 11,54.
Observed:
9,55
